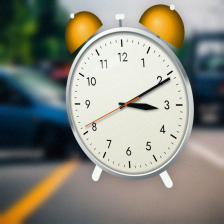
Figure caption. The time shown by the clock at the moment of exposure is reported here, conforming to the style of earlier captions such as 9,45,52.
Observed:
3,10,41
